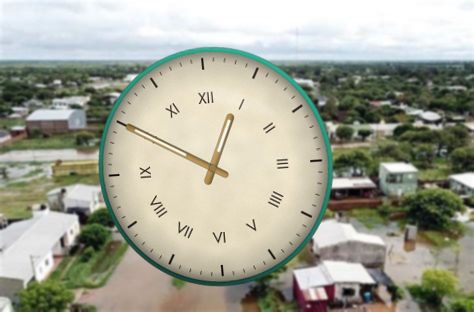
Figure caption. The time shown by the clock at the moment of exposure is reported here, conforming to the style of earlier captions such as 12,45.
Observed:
12,50
